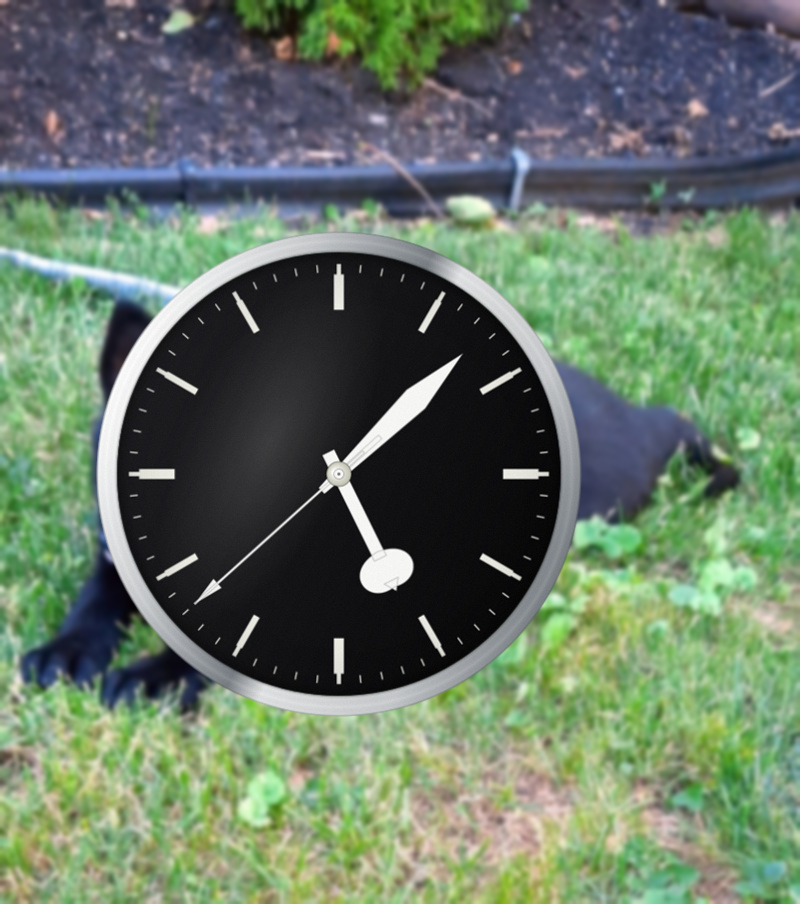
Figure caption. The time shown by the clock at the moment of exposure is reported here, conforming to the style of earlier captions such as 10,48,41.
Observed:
5,07,38
